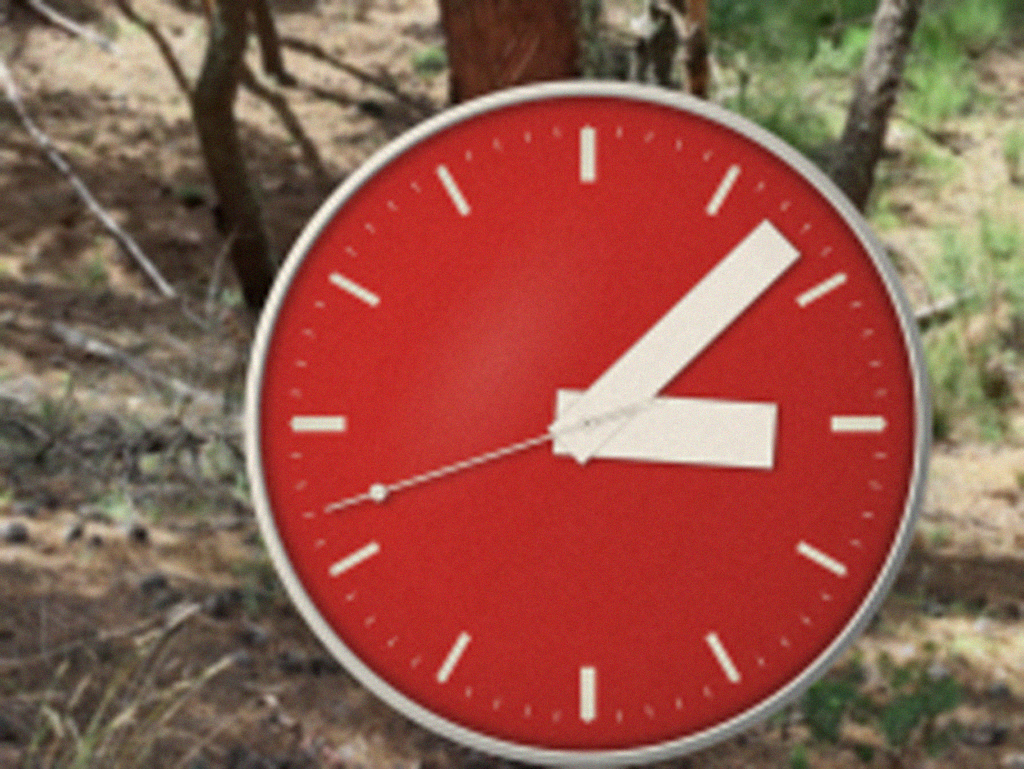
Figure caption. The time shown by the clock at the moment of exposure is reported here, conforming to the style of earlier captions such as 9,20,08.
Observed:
3,07,42
